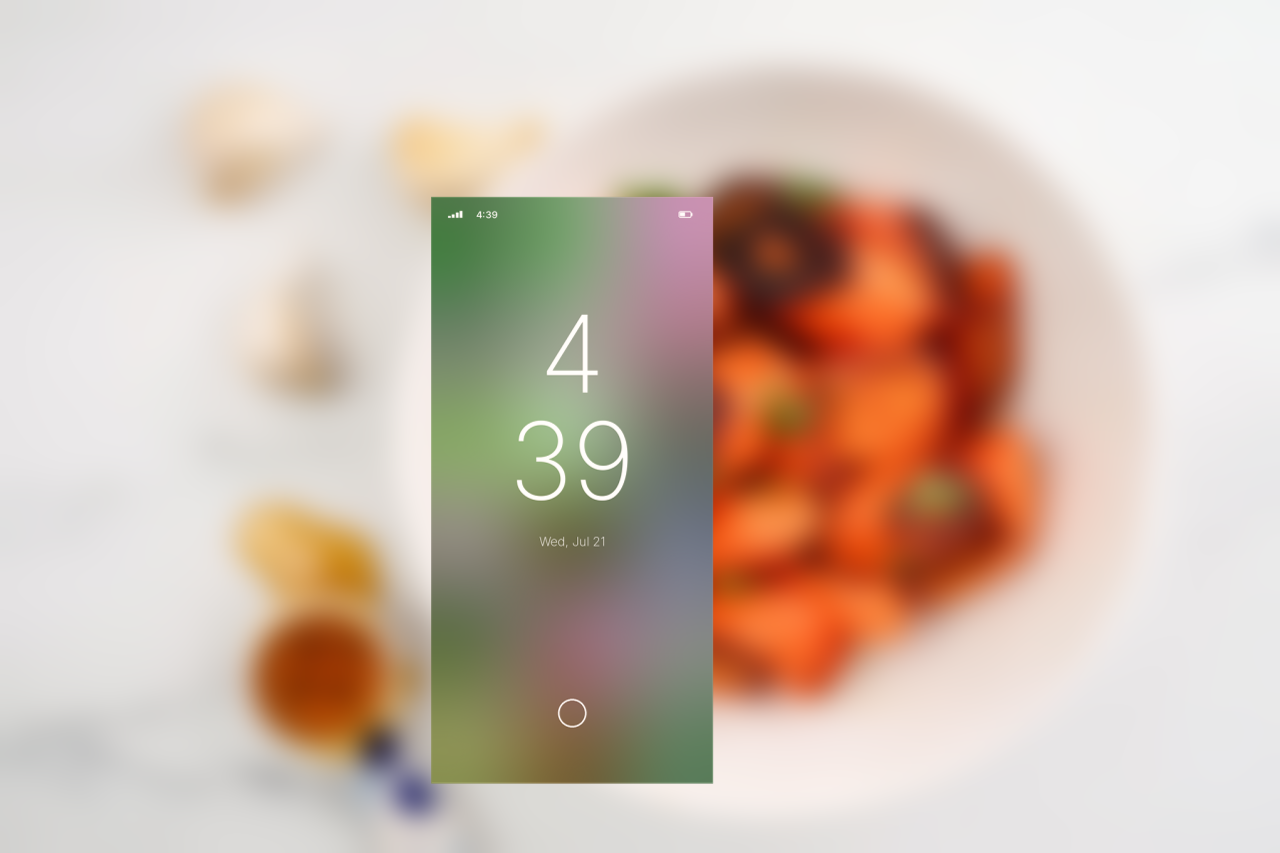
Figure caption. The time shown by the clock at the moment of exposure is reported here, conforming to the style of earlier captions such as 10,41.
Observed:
4,39
